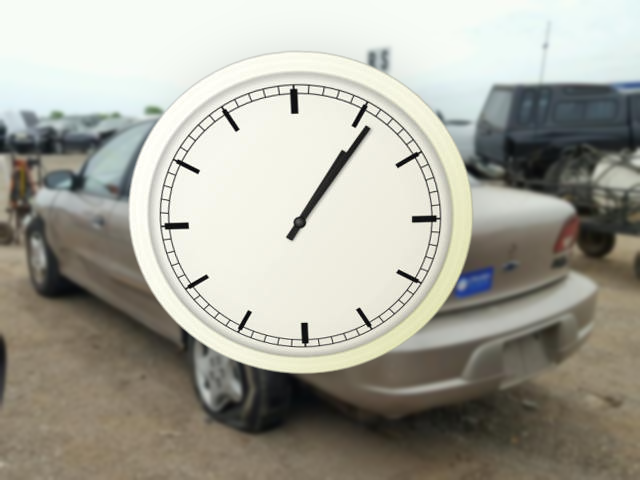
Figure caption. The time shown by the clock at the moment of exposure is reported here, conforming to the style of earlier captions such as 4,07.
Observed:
1,06
